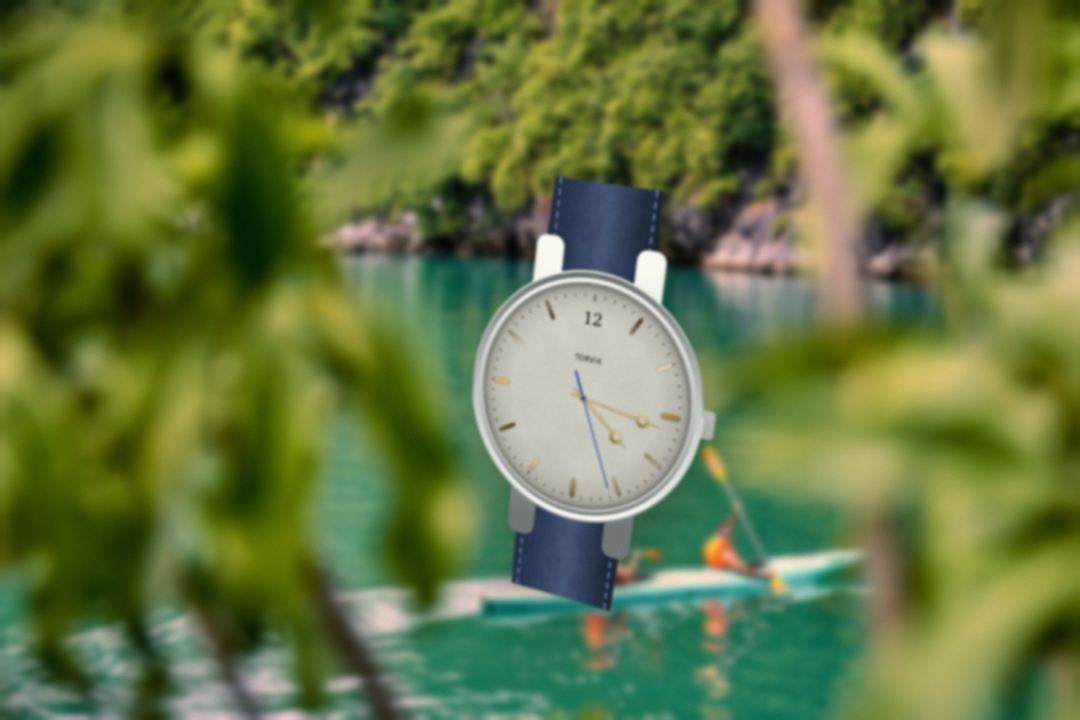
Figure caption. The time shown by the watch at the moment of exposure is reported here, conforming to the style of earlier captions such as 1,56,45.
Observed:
4,16,26
